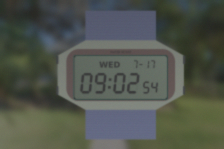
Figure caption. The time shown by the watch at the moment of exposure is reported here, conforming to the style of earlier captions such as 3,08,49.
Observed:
9,02,54
